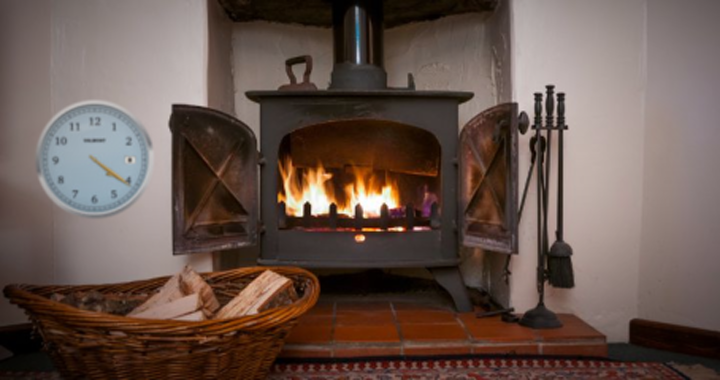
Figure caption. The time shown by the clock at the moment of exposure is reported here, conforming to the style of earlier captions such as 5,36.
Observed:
4,21
